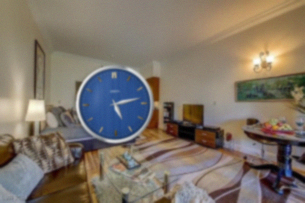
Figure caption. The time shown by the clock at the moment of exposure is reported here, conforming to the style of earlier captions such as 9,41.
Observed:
5,13
